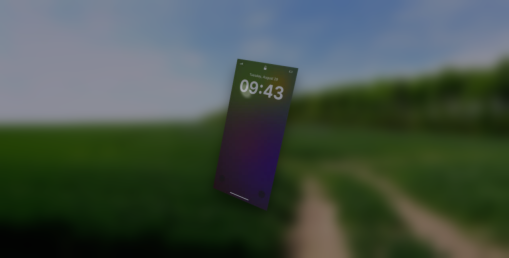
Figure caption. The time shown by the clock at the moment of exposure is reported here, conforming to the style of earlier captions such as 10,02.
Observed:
9,43
